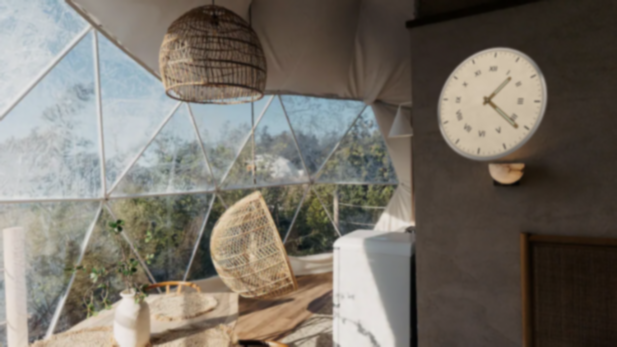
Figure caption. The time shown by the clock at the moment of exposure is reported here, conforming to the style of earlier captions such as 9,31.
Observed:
1,21
